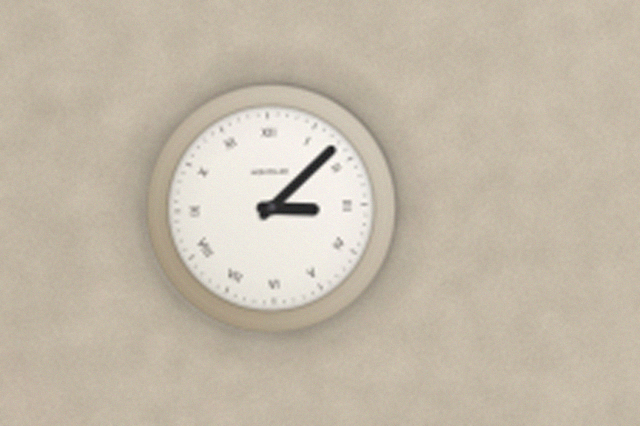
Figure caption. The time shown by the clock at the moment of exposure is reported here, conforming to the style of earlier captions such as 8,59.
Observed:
3,08
